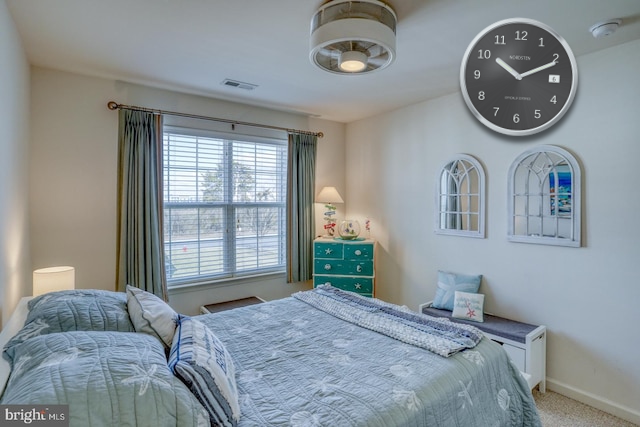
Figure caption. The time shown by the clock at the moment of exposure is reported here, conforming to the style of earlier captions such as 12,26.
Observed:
10,11
